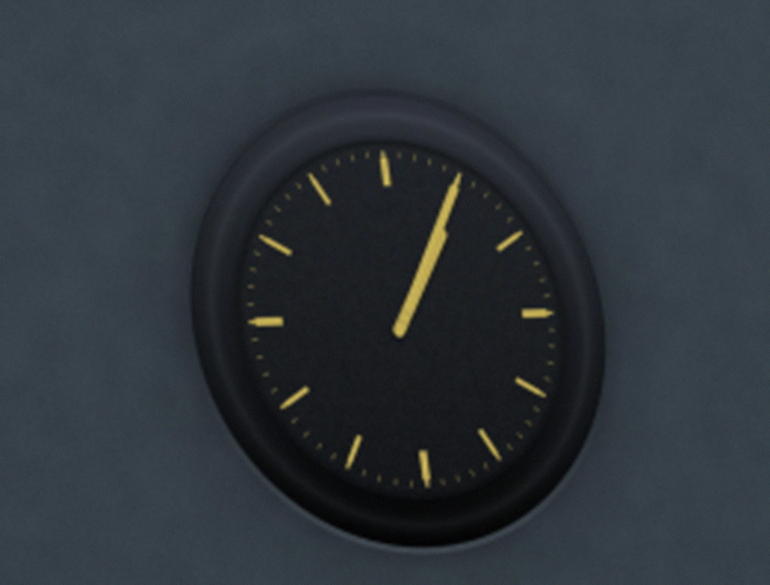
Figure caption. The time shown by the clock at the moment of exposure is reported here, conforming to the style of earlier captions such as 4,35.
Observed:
1,05
